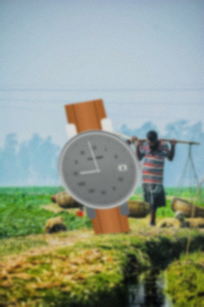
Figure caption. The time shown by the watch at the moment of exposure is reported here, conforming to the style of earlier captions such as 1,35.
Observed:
8,59
